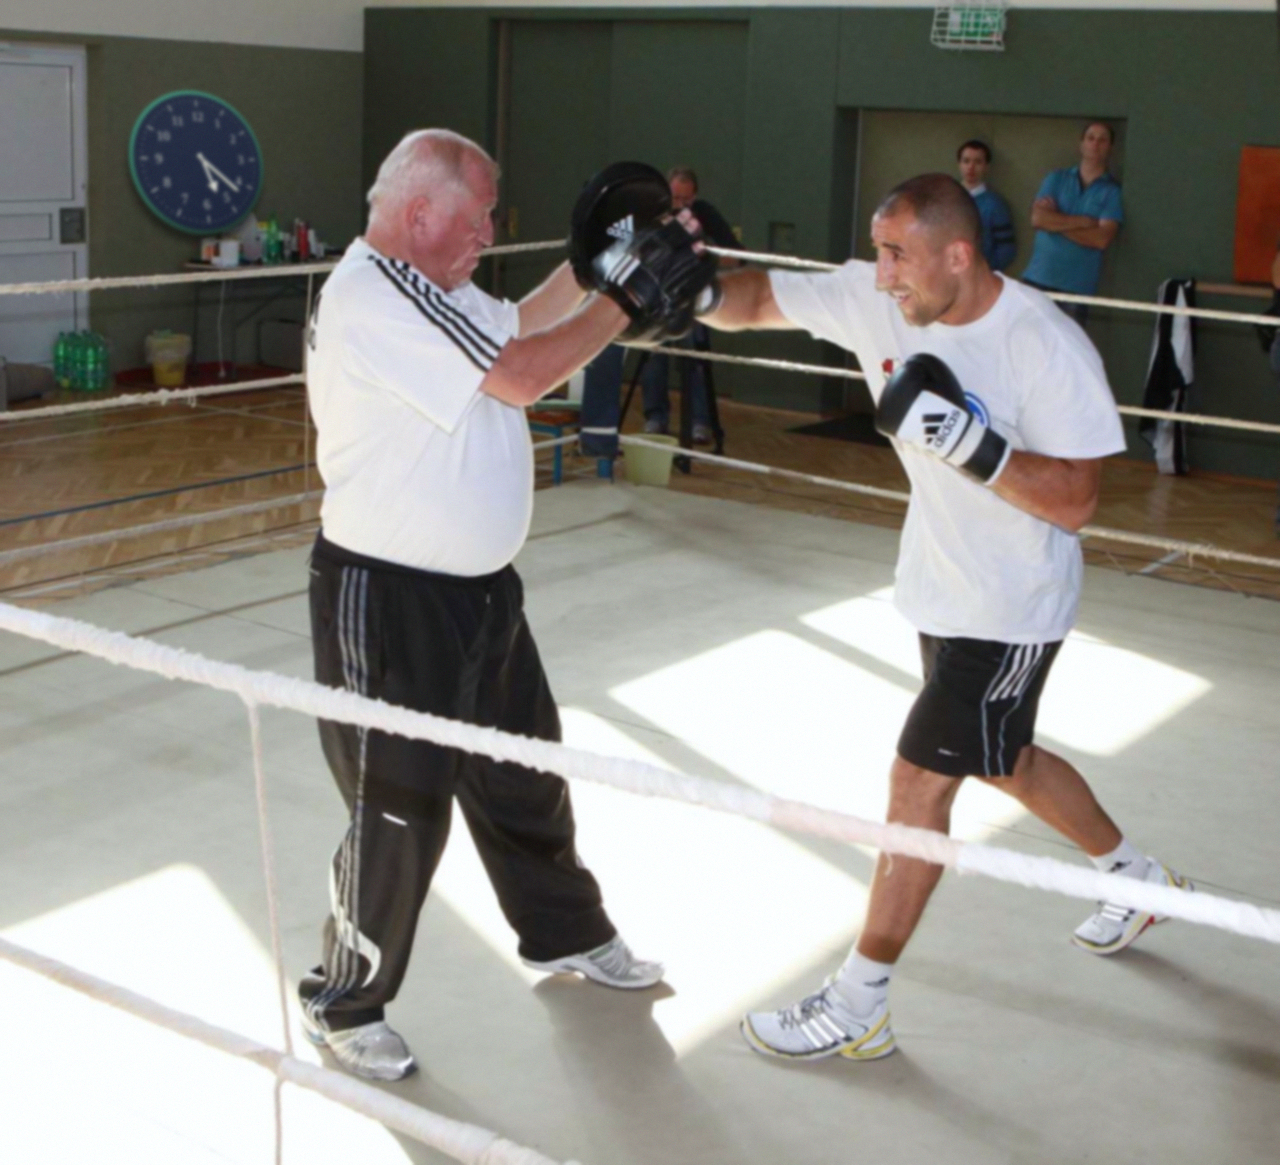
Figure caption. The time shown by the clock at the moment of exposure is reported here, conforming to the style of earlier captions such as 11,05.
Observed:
5,22
